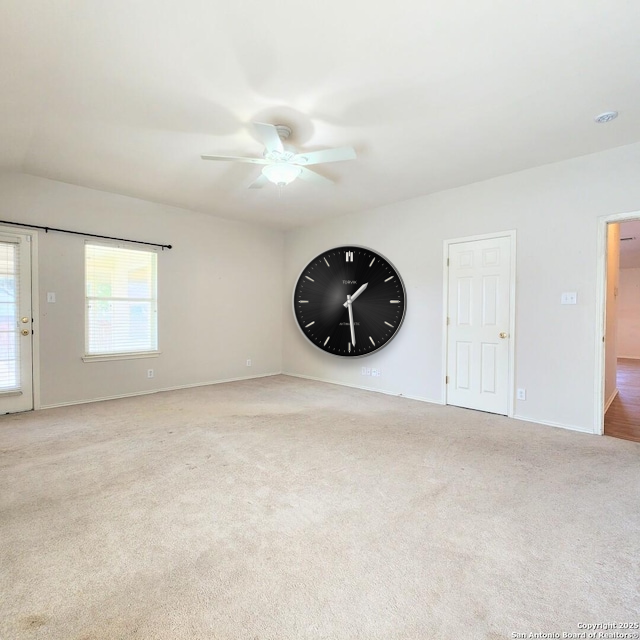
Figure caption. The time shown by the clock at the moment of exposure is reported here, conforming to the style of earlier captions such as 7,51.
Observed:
1,29
